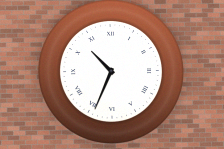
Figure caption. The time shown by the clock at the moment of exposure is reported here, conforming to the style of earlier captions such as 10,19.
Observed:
10,34
